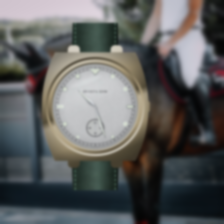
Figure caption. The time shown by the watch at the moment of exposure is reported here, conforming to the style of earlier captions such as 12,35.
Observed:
10,27
